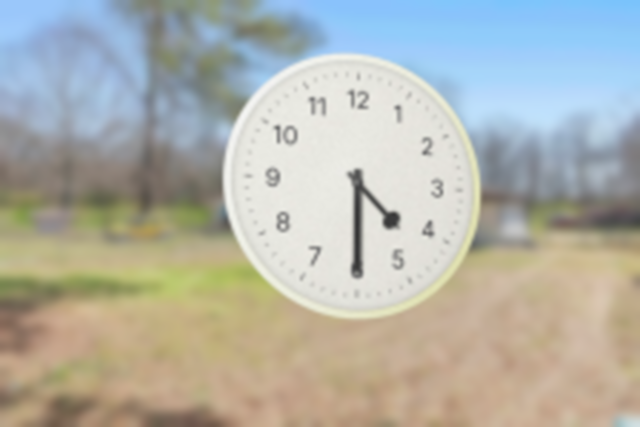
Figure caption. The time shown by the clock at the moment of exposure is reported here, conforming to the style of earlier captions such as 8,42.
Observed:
4,30
